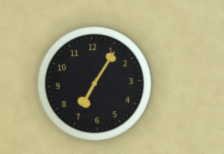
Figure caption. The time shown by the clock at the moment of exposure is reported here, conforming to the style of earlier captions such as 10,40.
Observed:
7,06
